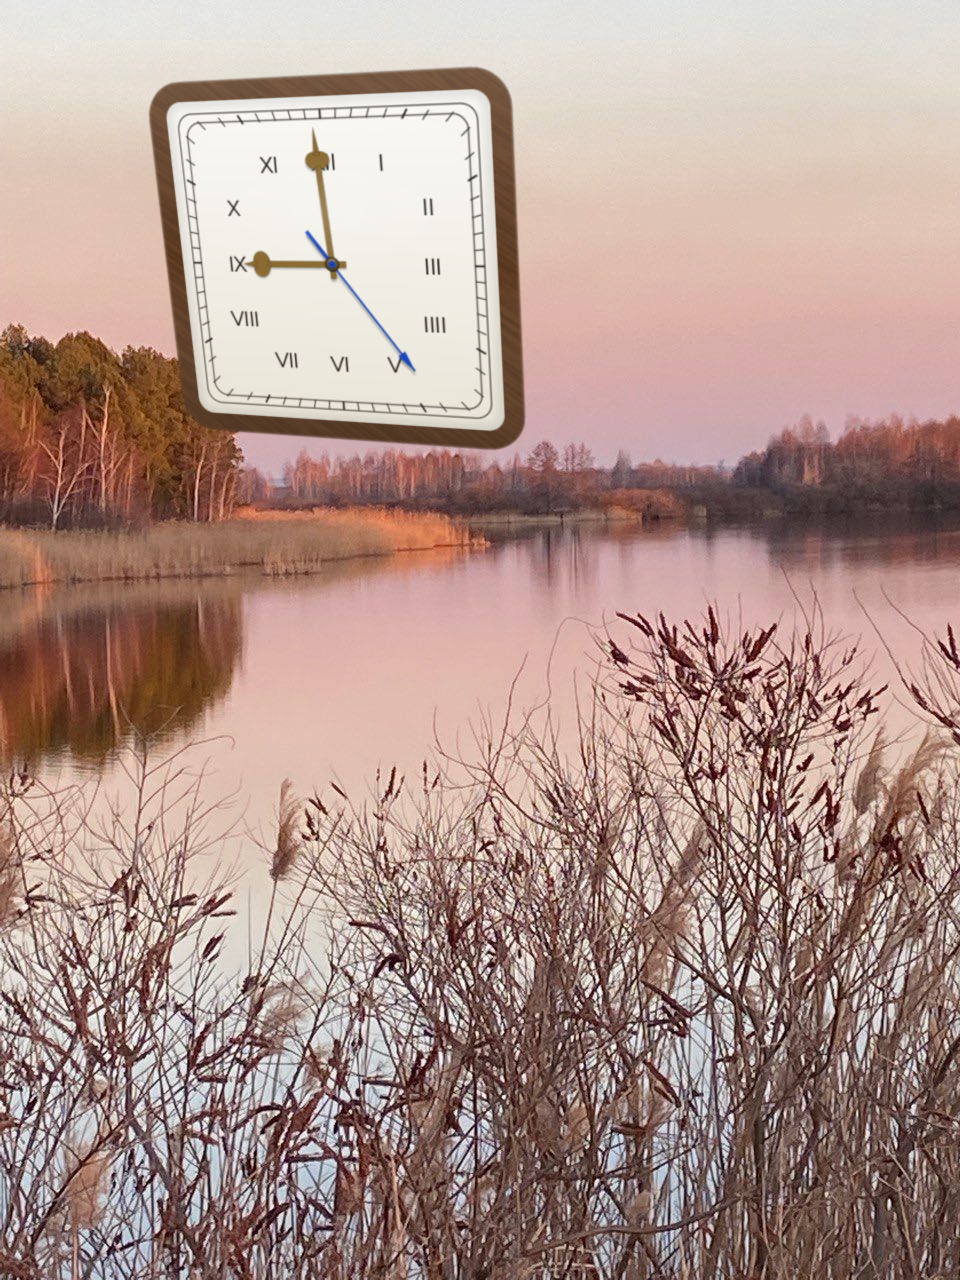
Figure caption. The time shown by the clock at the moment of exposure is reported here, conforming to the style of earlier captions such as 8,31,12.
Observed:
8,59,24
